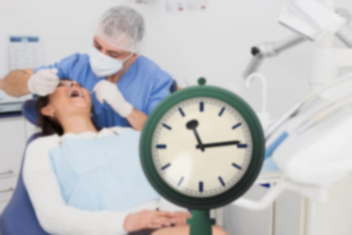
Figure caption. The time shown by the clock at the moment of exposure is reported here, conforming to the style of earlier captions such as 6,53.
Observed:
11,14
